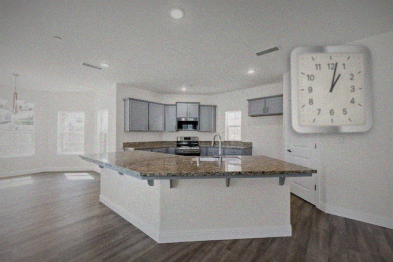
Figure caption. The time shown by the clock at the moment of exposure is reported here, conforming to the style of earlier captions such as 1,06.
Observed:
1,02
